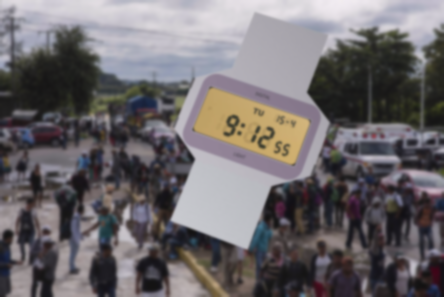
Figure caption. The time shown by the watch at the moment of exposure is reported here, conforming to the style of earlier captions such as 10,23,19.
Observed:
9,12,55
